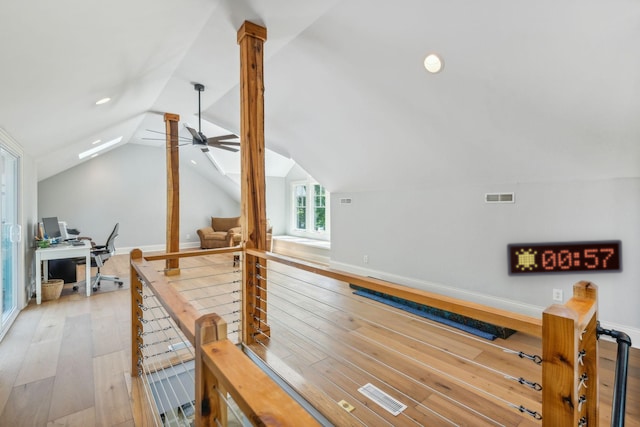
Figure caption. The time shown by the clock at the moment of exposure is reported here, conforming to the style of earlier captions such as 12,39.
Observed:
0,57
